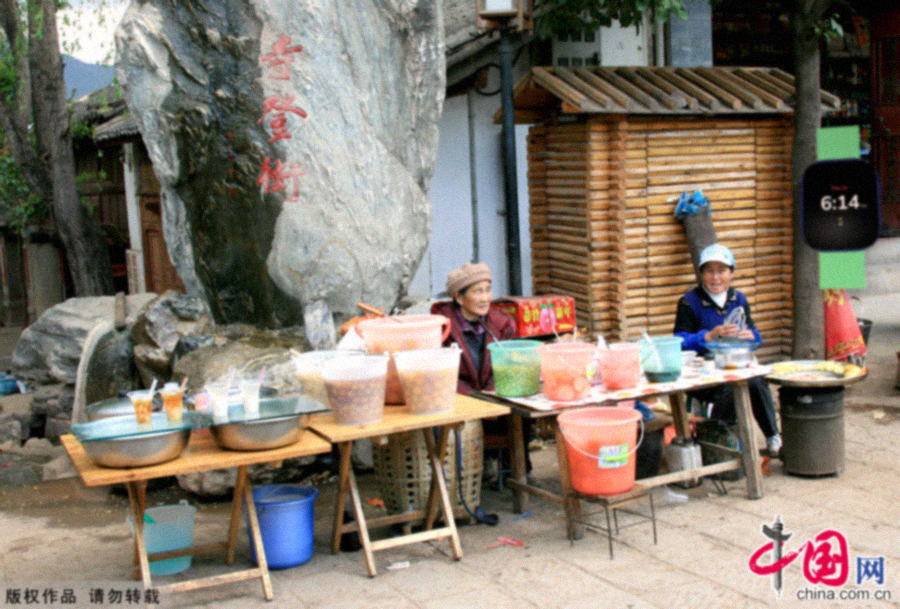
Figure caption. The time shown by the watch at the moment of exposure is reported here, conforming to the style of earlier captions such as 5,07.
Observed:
6,14
